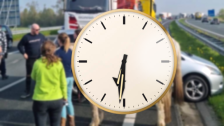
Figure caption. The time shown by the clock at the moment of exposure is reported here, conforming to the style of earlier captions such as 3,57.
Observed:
6,31
